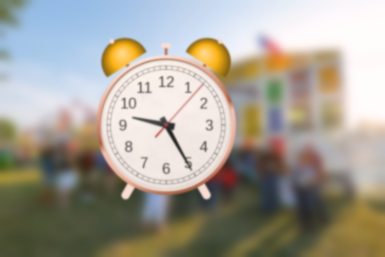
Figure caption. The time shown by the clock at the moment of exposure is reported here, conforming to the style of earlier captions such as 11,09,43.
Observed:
9,25,07
